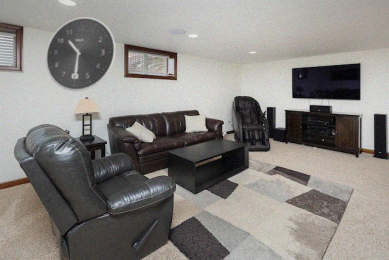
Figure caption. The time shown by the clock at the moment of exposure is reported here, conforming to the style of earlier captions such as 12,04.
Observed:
10,30
